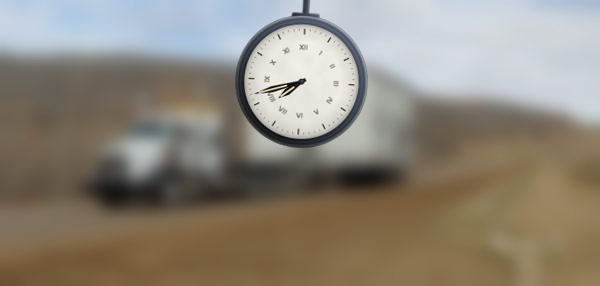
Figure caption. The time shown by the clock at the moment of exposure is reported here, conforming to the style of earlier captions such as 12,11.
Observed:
7,42
